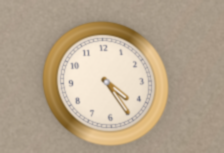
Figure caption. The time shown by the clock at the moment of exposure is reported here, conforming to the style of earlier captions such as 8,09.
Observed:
4,25
